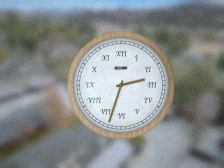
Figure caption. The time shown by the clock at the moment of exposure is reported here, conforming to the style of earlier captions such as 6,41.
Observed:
2,33
